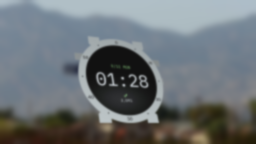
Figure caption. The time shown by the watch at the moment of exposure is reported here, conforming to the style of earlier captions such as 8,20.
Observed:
1,28
